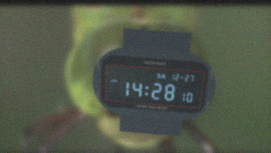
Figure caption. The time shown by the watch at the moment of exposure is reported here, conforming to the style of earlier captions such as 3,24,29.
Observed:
14,28,10
